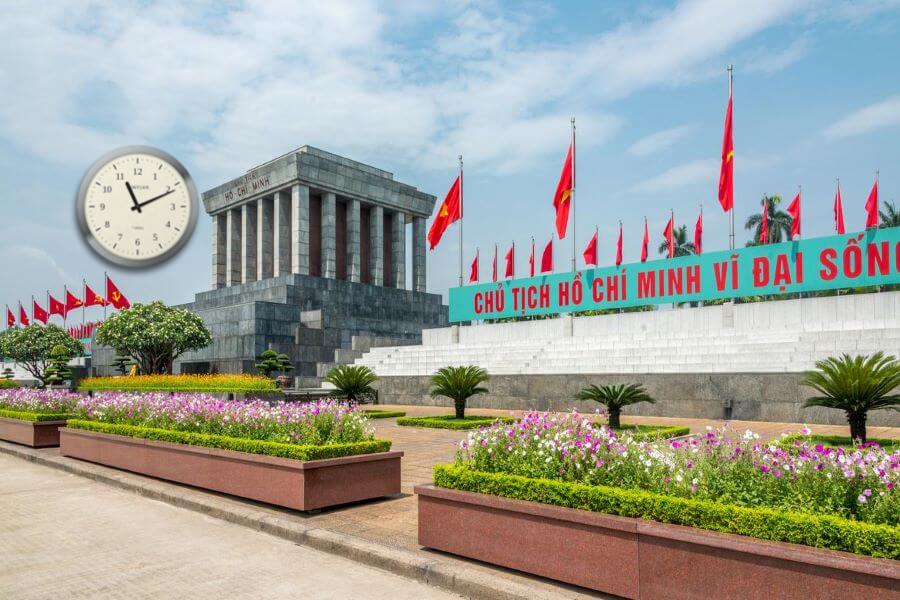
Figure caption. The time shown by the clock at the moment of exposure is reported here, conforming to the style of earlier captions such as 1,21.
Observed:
11,11
